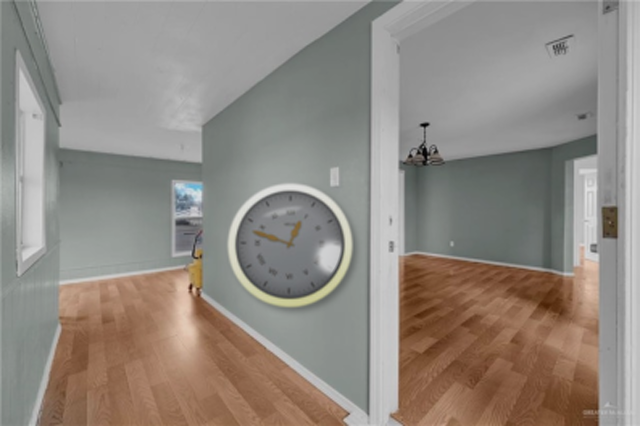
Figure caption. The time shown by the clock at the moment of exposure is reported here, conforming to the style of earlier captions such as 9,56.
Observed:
12,48
